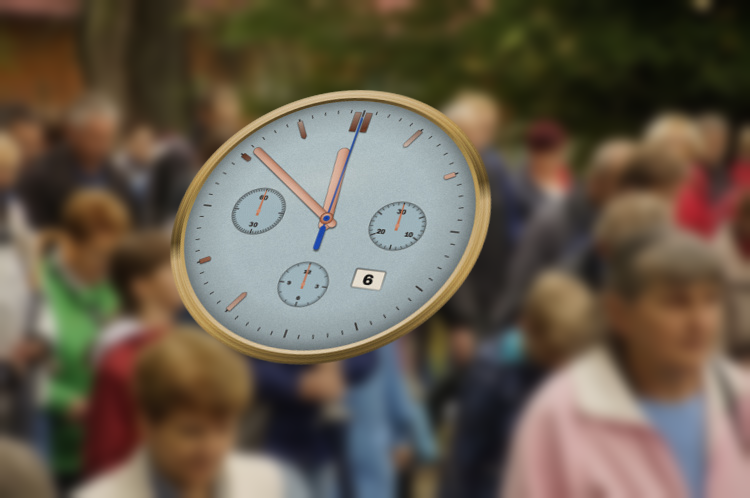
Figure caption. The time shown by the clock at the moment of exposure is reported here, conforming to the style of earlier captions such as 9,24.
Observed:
11,51
